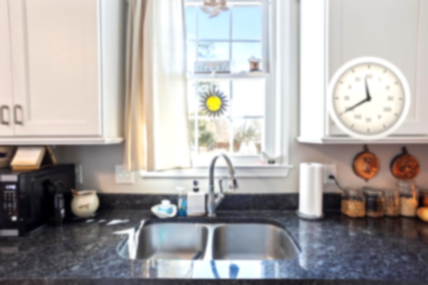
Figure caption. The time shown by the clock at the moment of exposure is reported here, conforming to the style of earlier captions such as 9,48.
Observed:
11,40
